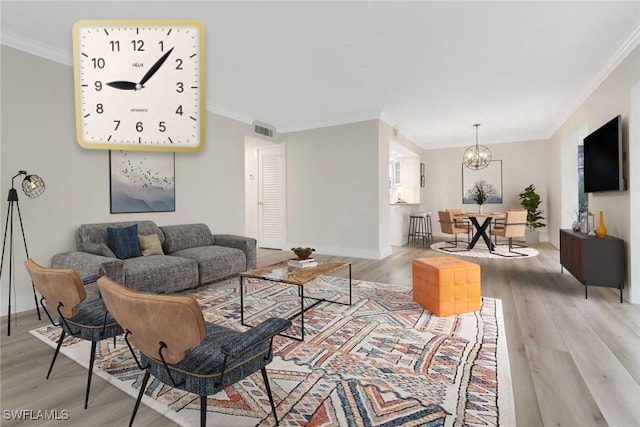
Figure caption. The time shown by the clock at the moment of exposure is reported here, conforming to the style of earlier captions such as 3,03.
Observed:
9,07
